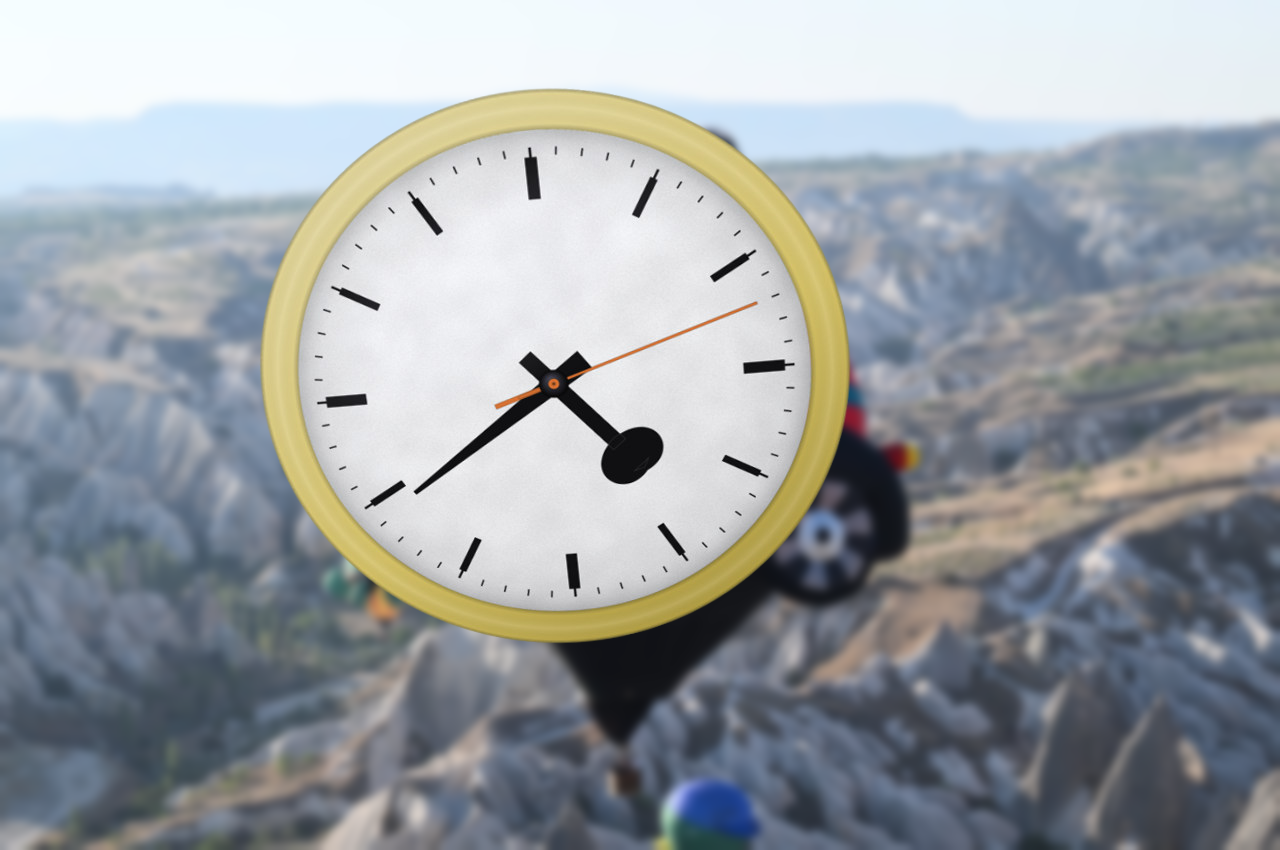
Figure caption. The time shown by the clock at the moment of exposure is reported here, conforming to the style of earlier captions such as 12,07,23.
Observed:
4,39,12
